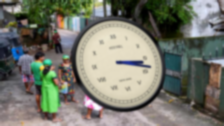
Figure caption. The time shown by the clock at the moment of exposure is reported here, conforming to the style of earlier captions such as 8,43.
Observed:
3,18
